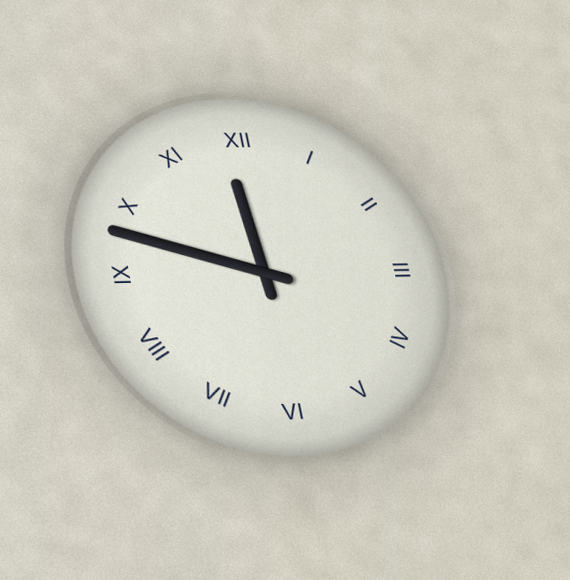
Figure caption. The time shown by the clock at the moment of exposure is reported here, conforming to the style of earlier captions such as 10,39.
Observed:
11,48
